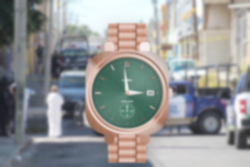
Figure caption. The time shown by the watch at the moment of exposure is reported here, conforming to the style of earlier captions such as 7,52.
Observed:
2,59
